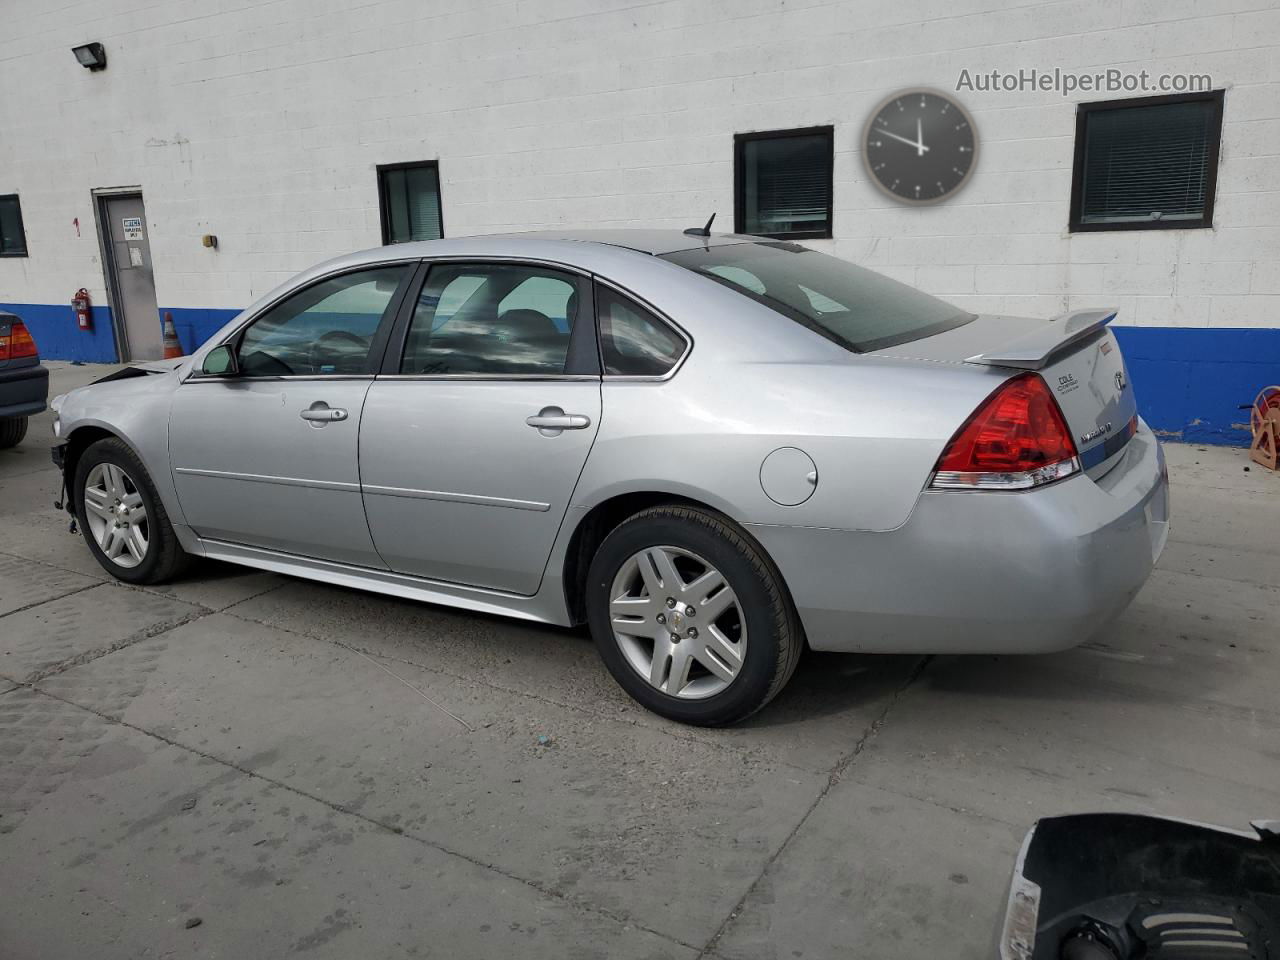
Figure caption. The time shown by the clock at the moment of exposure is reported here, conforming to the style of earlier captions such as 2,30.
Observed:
11,48
